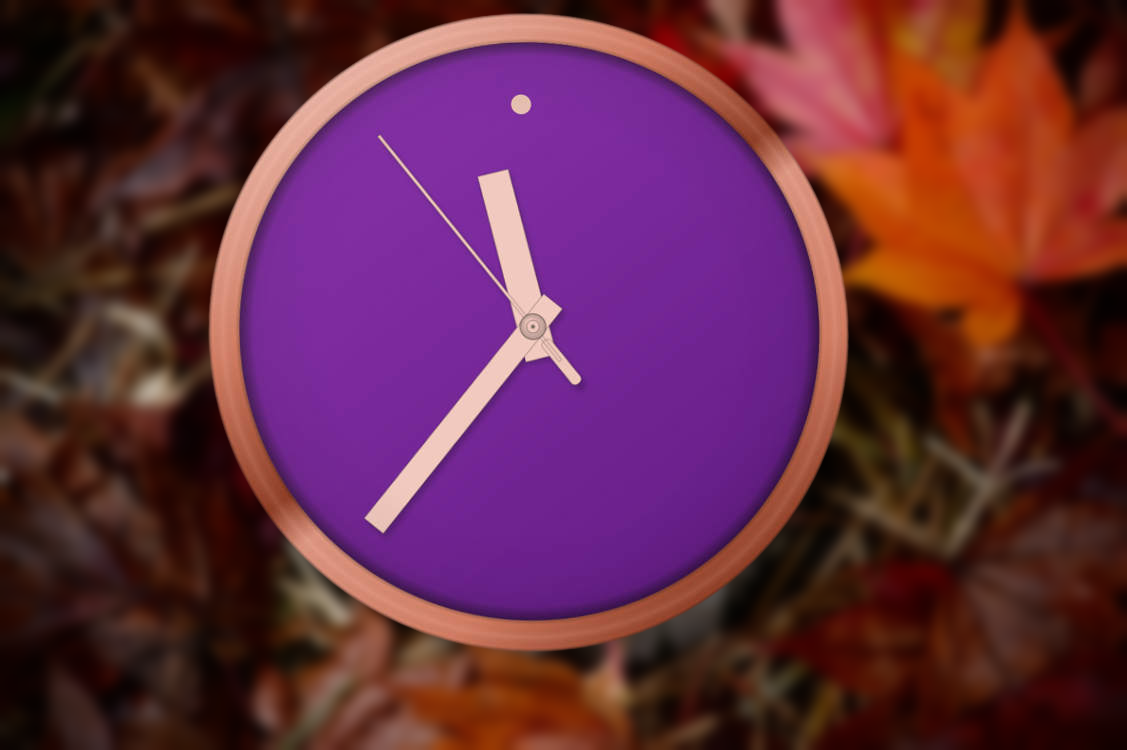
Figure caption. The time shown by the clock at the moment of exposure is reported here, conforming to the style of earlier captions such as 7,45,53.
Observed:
11,36,54
